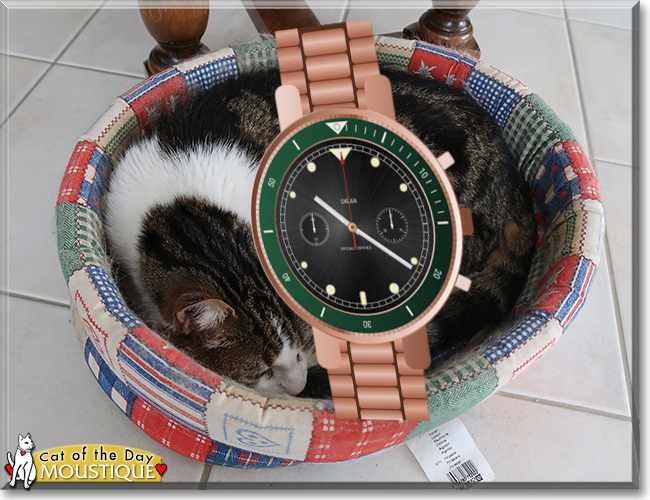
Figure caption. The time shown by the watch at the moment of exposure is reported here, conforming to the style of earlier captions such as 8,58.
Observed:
10,21
